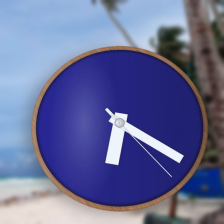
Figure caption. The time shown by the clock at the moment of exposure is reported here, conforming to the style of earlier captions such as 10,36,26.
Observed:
6,20,23
